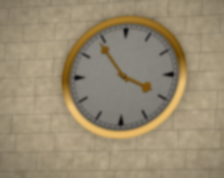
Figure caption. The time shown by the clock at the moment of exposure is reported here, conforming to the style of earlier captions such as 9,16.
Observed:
3,54
